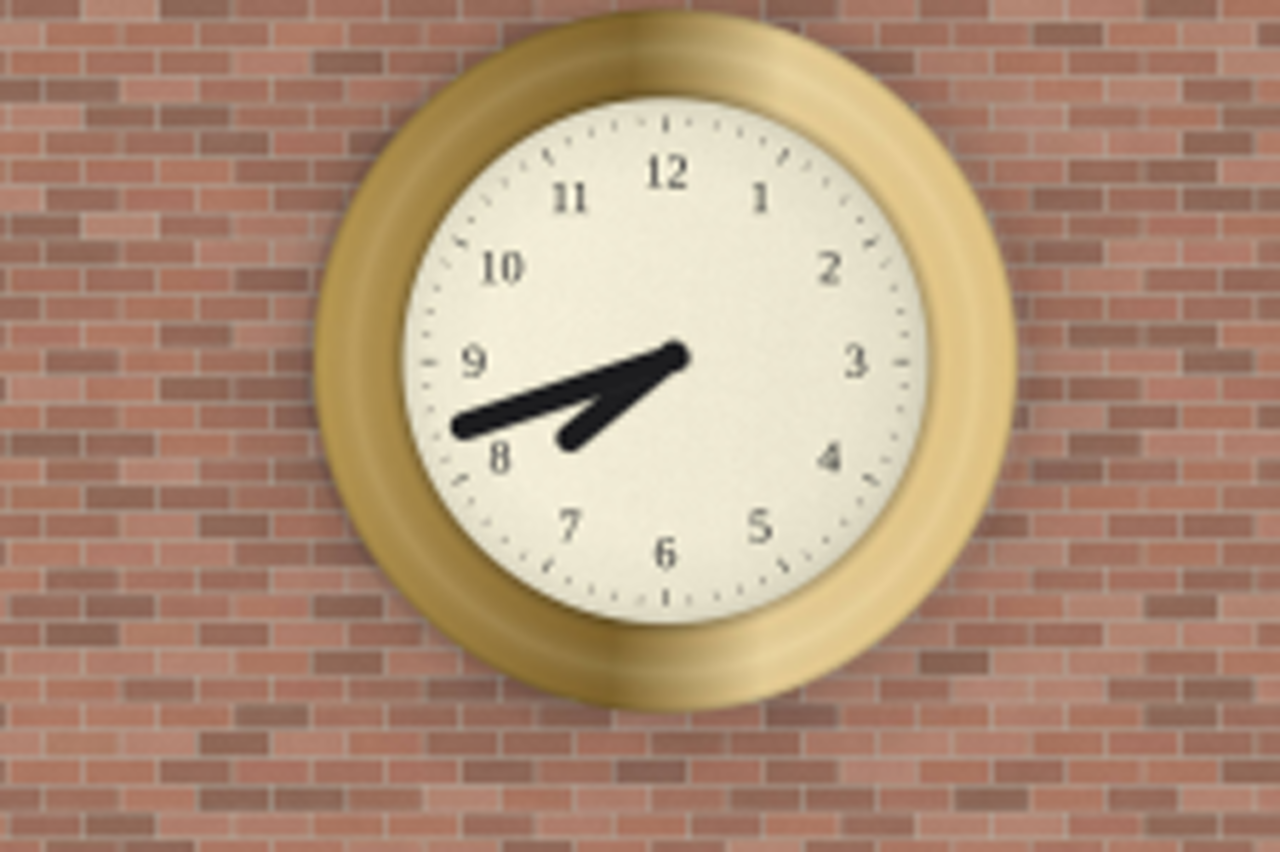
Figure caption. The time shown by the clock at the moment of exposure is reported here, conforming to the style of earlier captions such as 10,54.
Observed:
7,42
